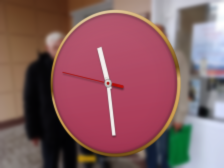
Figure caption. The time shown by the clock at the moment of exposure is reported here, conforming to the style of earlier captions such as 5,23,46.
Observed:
11,28,47
